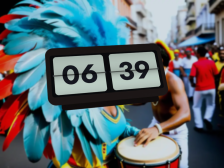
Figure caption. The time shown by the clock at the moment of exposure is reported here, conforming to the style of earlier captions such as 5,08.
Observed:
6,39
